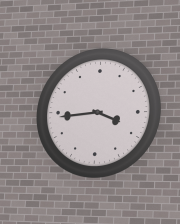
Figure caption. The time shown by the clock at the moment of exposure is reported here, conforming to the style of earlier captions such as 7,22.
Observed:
3,44
